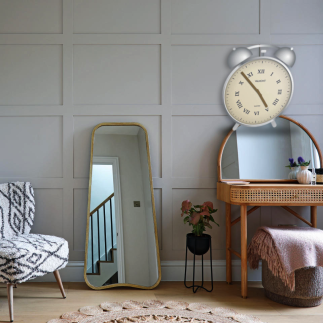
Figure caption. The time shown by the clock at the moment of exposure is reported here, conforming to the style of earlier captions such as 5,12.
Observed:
4,53
